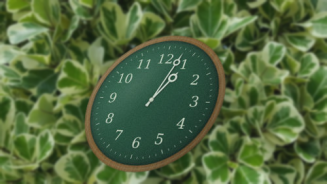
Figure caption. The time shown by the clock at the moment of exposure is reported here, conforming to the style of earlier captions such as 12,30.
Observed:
1,03
